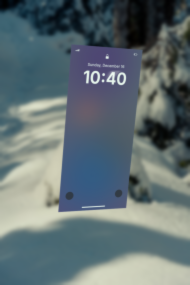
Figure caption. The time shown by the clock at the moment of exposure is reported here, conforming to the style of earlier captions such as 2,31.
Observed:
10,40
